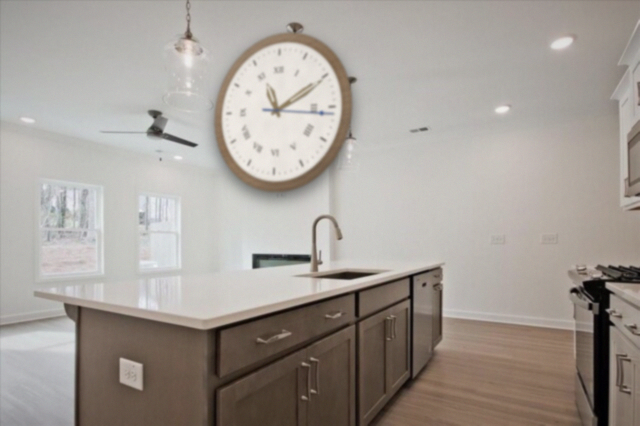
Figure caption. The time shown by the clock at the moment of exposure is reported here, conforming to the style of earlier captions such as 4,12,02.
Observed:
11,10,16
